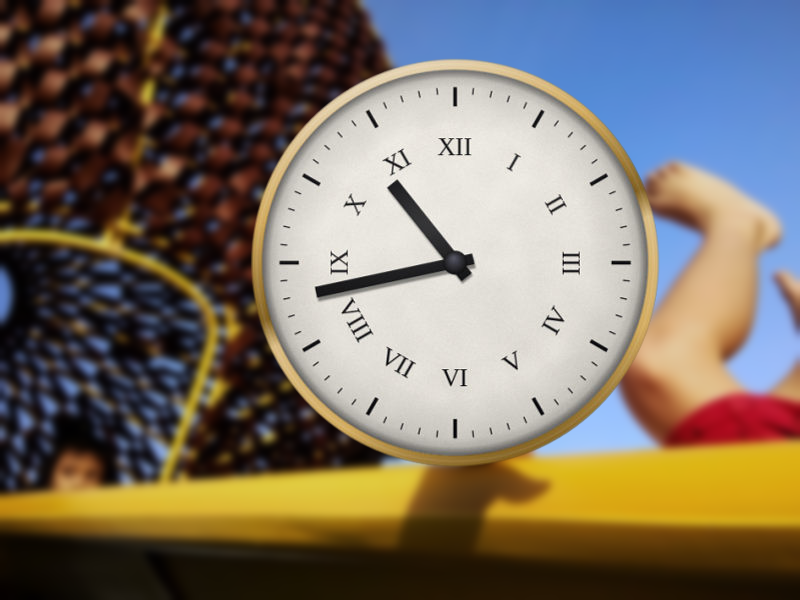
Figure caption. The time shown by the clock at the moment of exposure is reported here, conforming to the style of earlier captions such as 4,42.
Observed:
10,43
